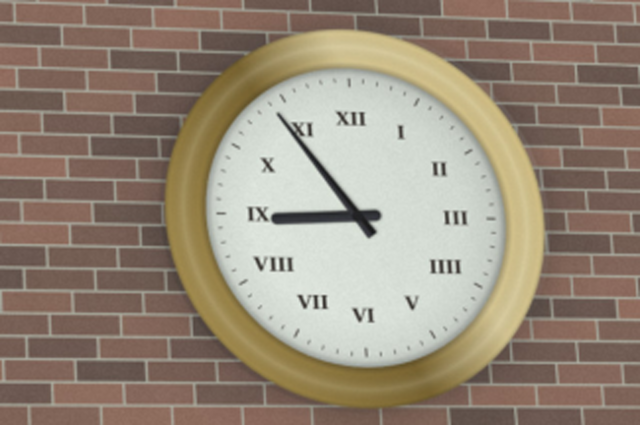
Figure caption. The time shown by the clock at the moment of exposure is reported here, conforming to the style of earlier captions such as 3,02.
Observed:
8,54
